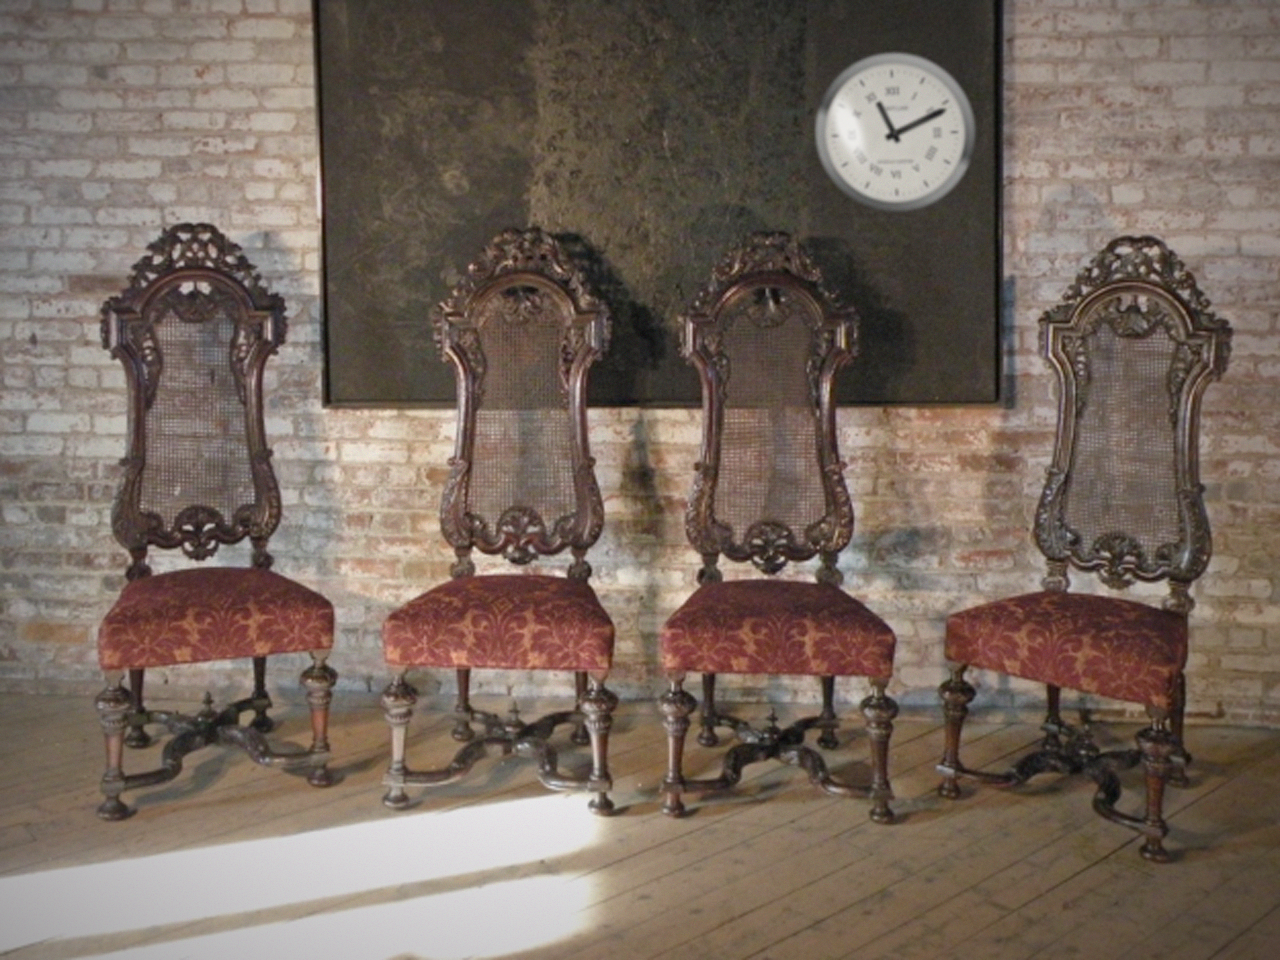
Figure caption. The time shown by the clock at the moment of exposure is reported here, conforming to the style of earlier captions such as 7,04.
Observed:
11,11
